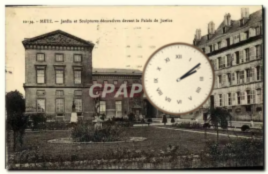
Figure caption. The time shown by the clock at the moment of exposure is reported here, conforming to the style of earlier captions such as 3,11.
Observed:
2,09
